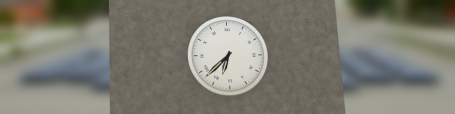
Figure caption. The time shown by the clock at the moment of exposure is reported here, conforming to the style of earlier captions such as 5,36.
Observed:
6,38
